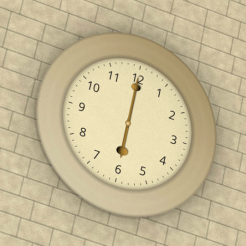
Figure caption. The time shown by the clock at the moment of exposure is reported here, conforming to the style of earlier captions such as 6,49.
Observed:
6,00
